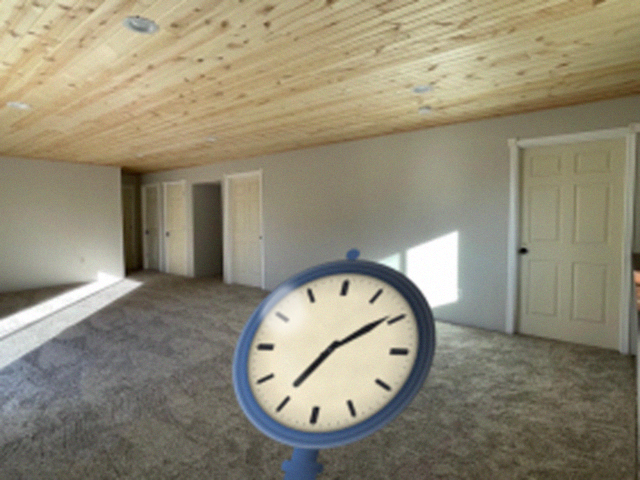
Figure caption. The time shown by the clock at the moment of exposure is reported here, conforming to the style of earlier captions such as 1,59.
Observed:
7,09
